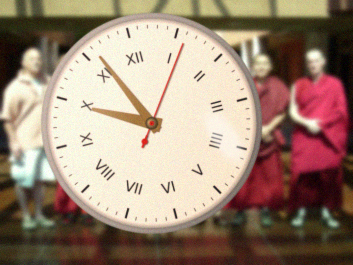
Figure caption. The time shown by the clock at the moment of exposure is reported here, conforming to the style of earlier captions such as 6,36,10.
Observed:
9,56,06
